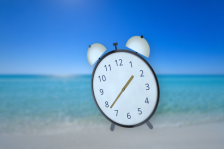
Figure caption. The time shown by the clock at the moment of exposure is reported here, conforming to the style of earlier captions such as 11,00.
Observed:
1,38
